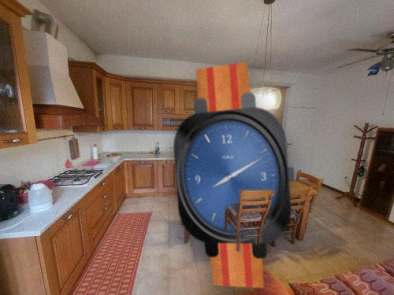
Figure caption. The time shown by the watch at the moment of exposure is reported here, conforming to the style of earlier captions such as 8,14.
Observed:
8,11
